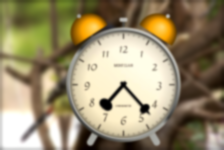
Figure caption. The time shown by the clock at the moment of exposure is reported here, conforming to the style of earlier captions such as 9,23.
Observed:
7,23
